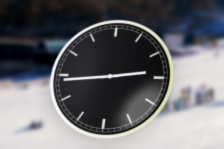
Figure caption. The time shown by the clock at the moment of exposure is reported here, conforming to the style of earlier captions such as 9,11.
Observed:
2,44
